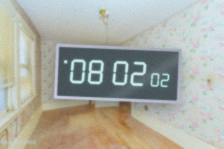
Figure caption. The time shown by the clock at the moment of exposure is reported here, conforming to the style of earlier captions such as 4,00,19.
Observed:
8,02,02
